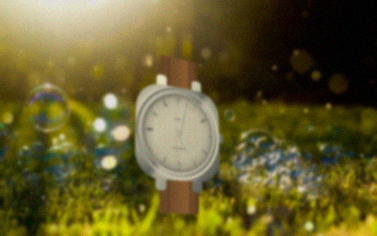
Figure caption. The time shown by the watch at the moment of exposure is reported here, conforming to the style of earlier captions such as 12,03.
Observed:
5,02
